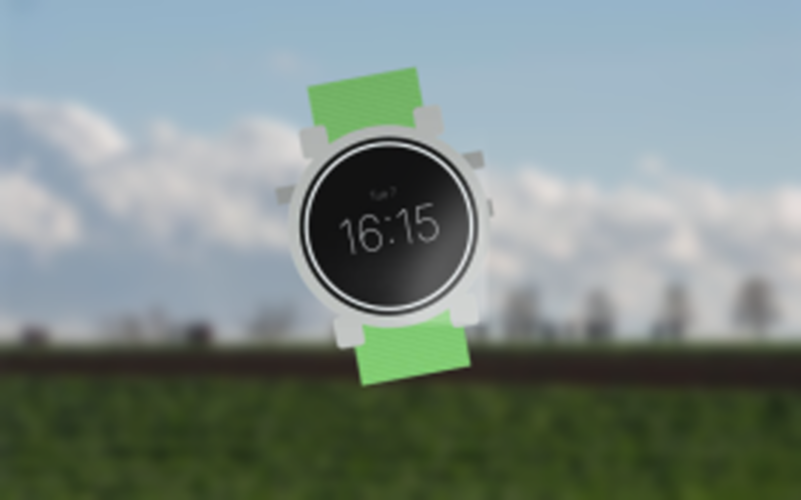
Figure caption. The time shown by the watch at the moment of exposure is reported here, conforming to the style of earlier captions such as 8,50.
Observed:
16,15
